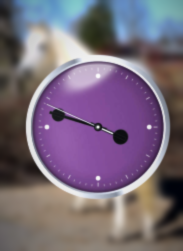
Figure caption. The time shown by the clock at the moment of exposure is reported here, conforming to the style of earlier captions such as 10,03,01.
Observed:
3,47,49
